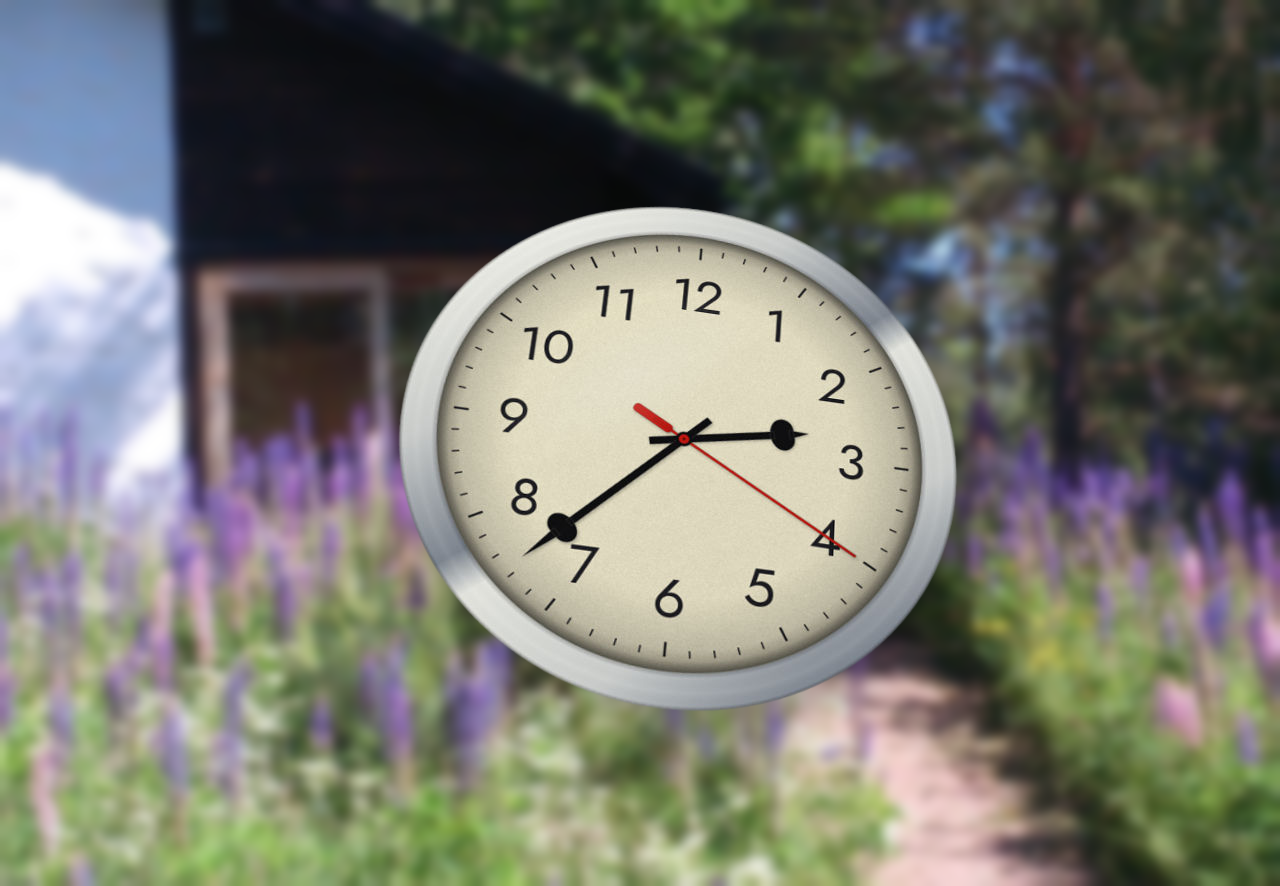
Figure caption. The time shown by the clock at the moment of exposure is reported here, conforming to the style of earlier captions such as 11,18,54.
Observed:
2,37,20
